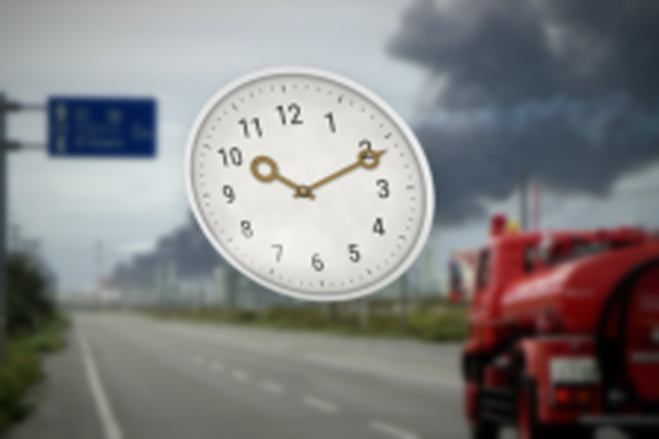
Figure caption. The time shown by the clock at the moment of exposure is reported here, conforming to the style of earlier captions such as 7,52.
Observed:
10,11
